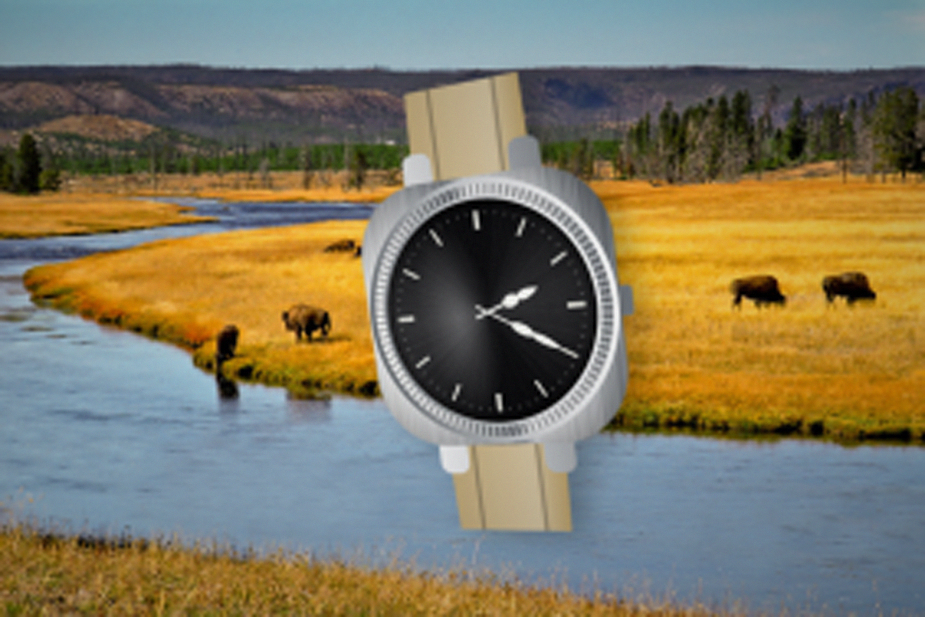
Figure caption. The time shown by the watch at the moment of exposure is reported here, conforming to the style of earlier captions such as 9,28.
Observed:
2,20
